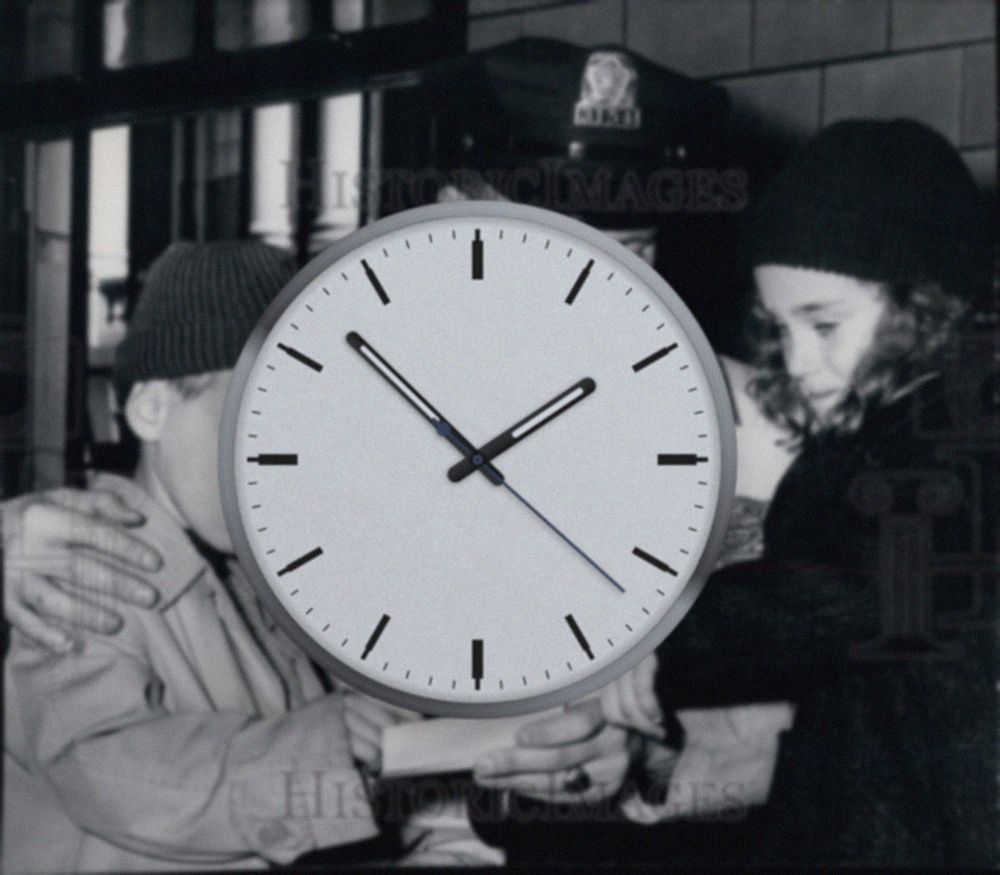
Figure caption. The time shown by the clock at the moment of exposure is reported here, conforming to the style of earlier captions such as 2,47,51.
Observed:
1,52,22
